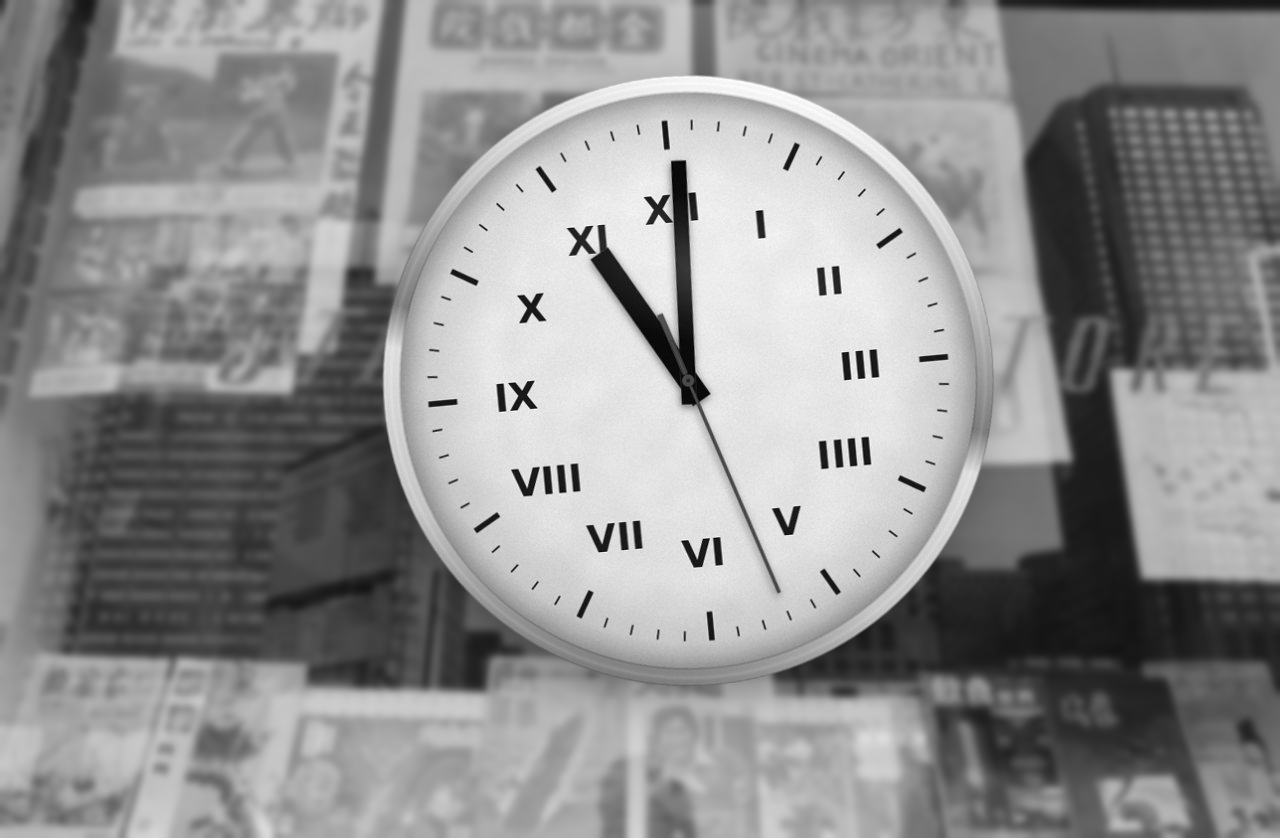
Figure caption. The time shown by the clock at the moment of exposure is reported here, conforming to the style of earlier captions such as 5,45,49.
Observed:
11,00,27
